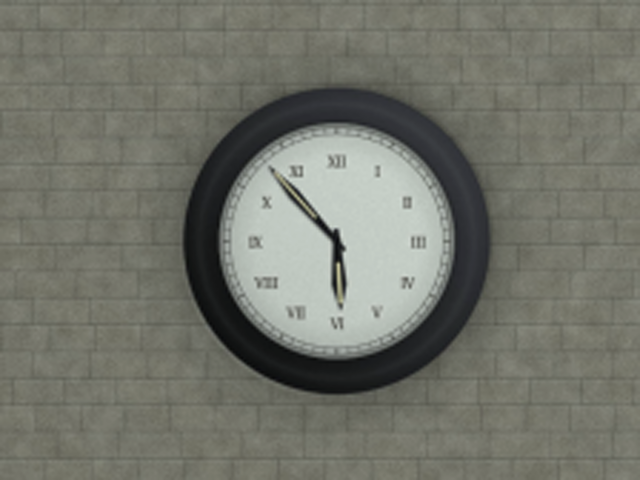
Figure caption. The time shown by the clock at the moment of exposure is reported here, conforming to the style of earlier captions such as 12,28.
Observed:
5,53
